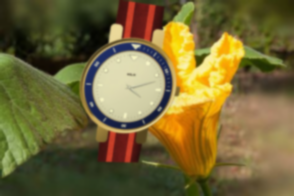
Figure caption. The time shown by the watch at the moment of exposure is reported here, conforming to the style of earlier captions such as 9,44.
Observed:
4,12
